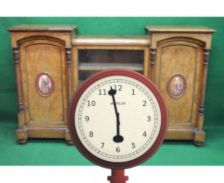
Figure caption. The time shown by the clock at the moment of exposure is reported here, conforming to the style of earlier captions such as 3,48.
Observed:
5,58
